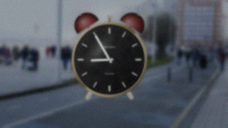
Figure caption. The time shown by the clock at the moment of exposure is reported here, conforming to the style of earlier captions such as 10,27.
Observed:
8,55
